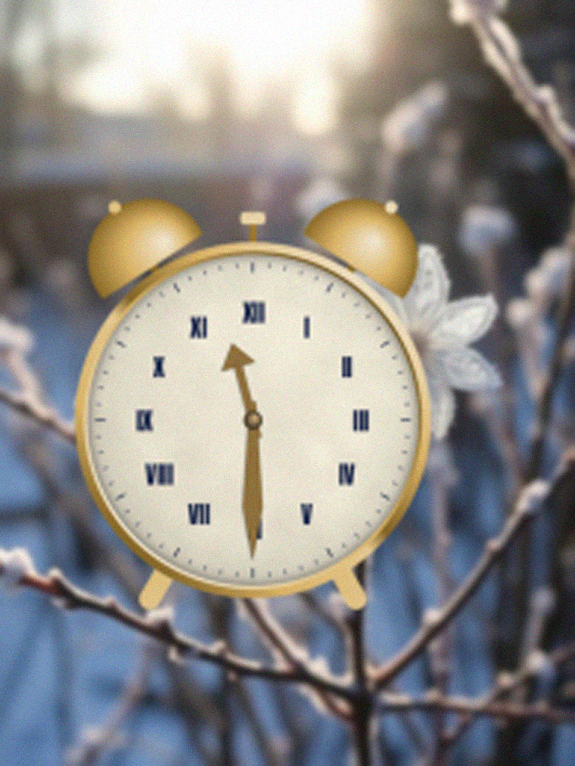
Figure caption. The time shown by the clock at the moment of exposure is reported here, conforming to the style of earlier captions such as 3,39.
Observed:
11,30
